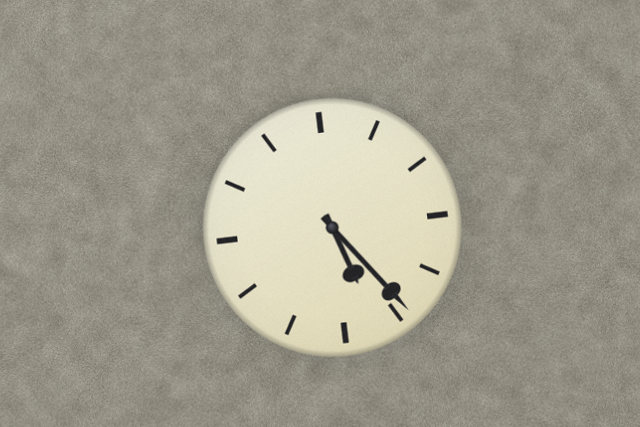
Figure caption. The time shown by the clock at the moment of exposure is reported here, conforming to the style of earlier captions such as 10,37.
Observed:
5,24
